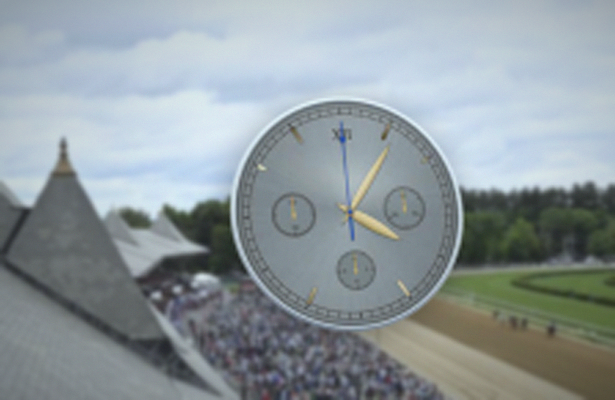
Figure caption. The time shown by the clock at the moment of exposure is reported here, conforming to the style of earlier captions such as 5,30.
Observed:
4,06
